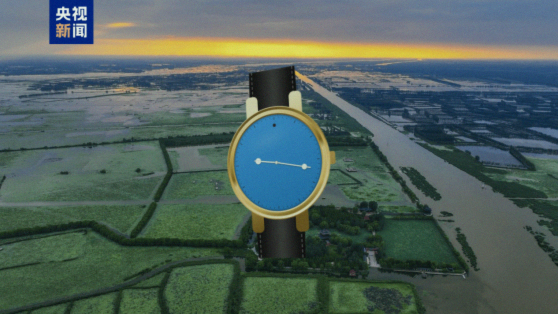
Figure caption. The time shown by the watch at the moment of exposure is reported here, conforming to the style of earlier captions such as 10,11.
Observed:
9,17
